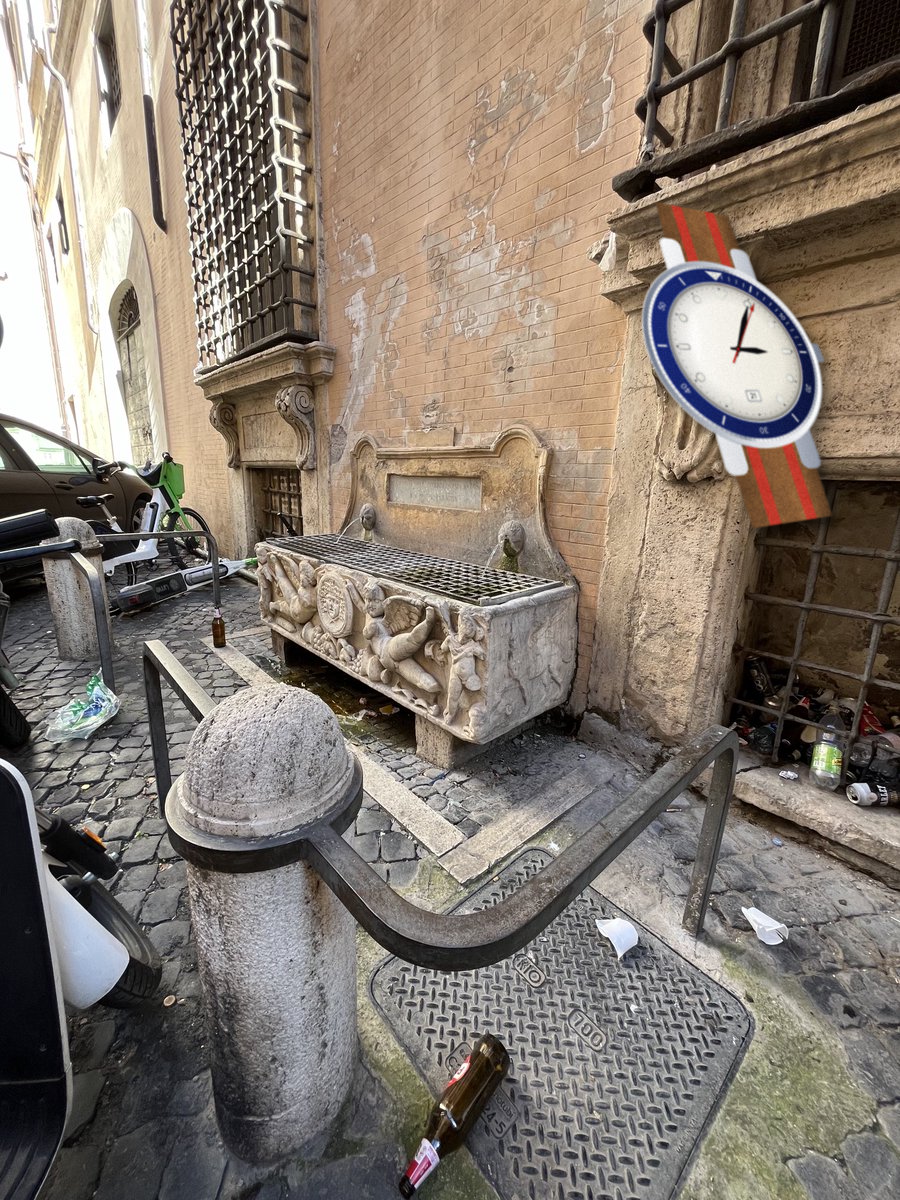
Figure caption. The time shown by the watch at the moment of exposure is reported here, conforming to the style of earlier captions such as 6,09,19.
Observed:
3,05,06
